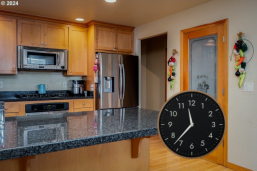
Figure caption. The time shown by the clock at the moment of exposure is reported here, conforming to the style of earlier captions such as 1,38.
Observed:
11,37
